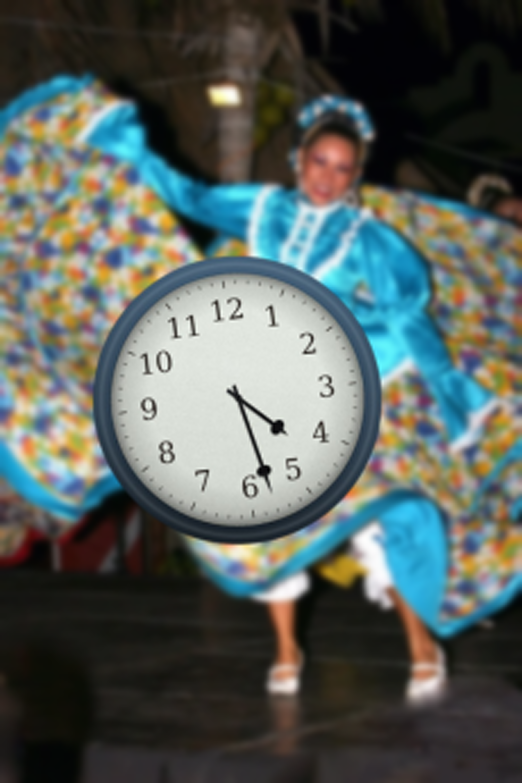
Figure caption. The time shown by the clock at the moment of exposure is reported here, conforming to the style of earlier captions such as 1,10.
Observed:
4,28
